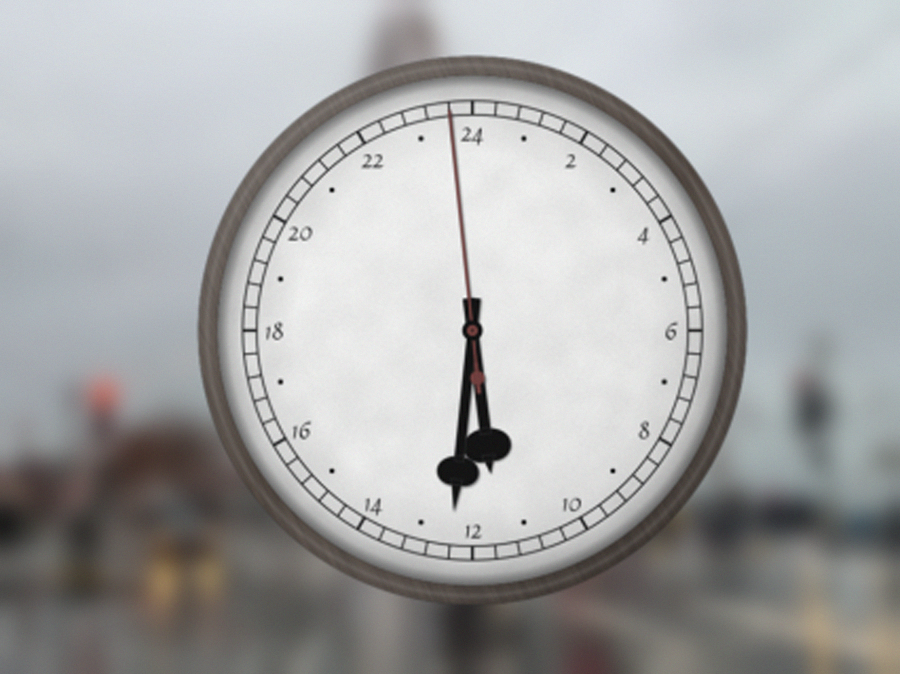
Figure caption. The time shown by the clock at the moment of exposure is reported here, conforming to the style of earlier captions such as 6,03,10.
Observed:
11,30,59
